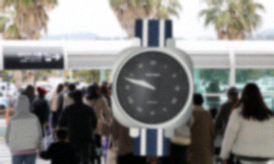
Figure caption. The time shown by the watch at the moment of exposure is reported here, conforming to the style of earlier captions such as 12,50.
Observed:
9,48
